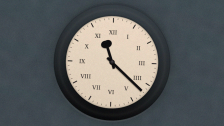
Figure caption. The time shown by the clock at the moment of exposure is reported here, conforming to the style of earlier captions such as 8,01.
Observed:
11,22
